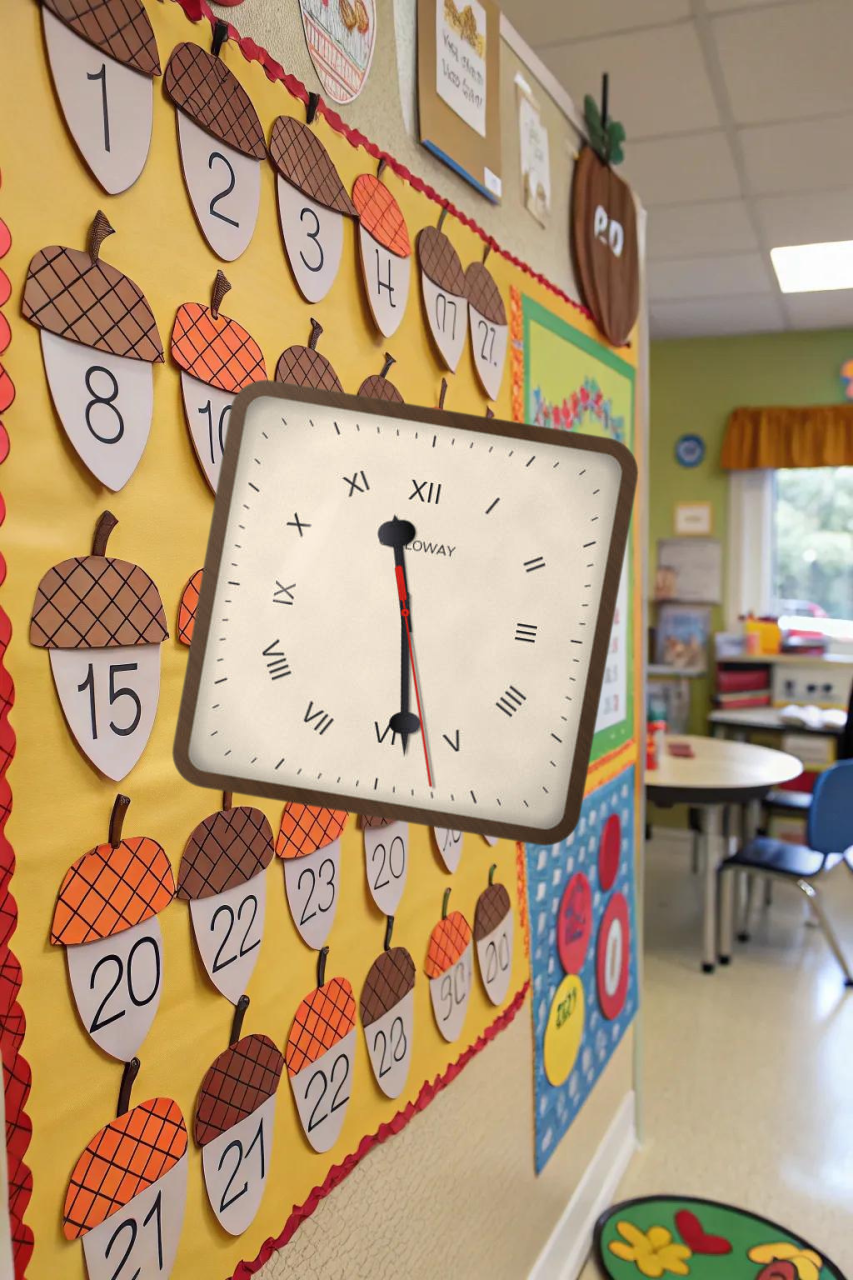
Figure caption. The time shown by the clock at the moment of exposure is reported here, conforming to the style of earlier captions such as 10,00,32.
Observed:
11,28,27
